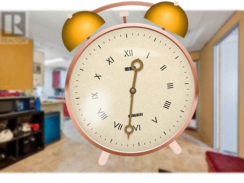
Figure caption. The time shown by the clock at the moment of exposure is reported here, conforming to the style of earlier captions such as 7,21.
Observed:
12,32
